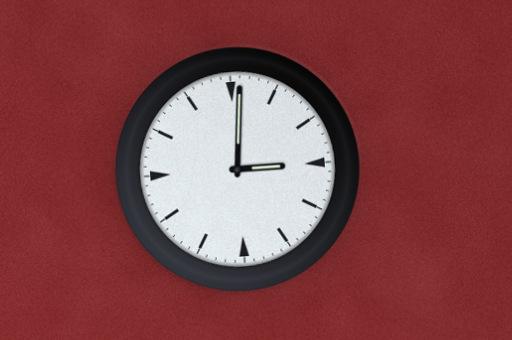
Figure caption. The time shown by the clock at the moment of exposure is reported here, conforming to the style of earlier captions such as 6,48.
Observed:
3,01
